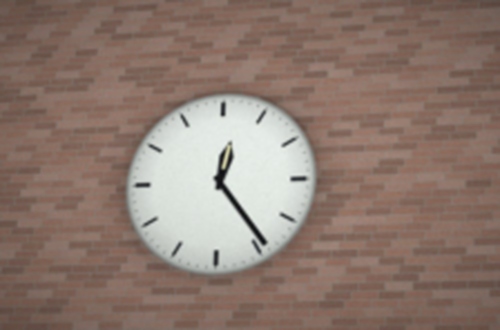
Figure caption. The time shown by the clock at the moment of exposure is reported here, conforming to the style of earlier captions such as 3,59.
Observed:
12,24
